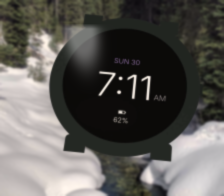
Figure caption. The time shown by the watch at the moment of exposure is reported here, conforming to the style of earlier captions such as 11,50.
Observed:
7,11
